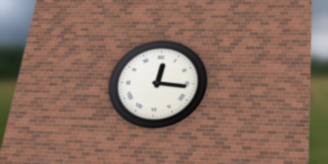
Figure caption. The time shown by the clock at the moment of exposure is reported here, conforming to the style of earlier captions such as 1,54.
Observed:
12,16
